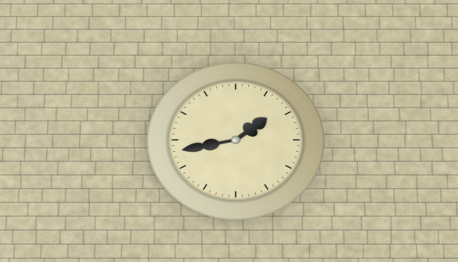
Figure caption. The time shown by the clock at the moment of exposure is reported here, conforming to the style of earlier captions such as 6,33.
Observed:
1,43
